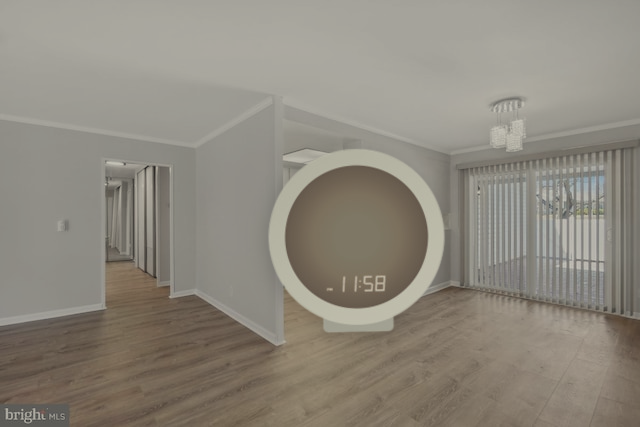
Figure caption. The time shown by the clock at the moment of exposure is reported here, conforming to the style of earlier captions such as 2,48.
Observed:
11,58
